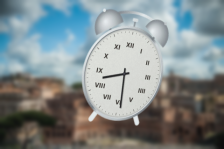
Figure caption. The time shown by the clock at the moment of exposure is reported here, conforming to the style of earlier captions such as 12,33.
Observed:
8,29
